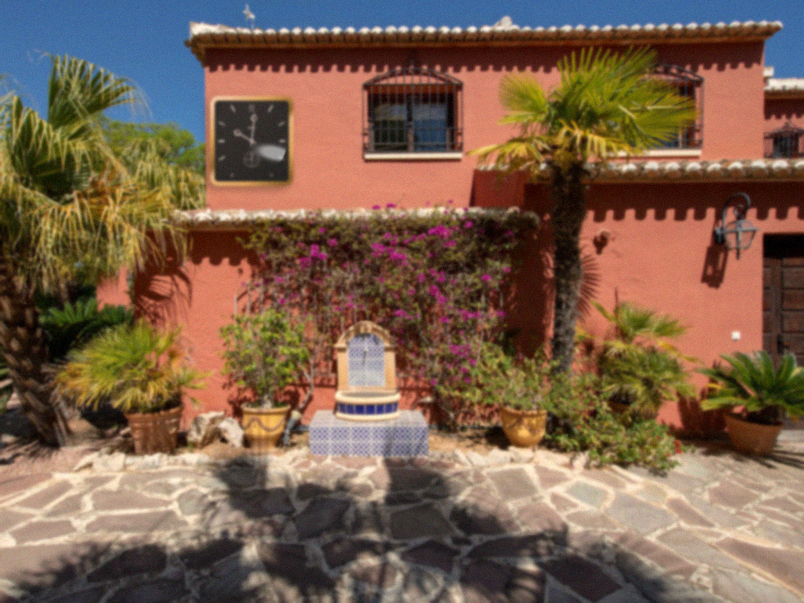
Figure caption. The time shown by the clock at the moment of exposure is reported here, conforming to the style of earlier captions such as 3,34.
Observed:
10,01
